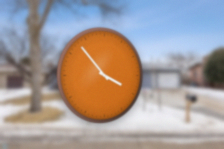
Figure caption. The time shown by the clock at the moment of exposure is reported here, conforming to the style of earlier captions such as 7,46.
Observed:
3,53
